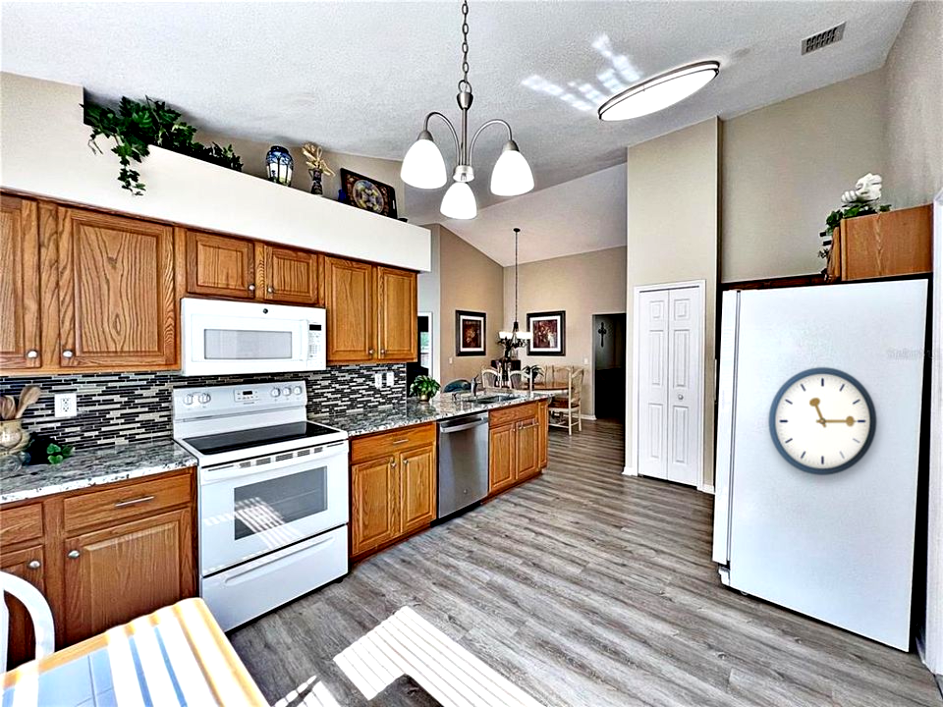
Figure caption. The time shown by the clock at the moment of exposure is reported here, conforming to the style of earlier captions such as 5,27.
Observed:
11,15
